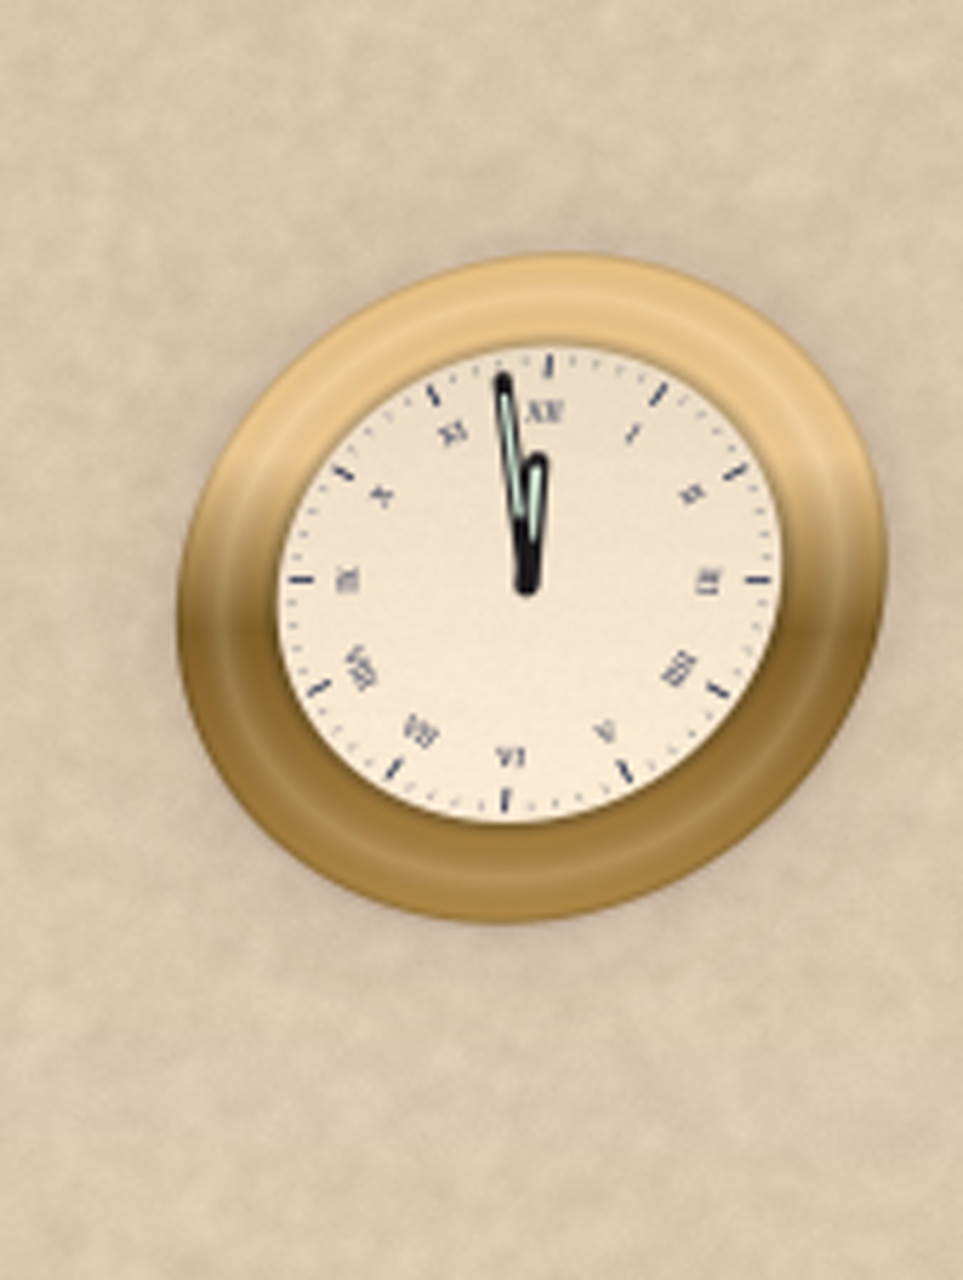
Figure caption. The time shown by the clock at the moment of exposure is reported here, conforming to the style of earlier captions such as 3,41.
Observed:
11,58
